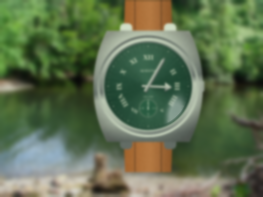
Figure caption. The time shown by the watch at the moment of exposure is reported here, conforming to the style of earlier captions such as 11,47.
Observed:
3,05
